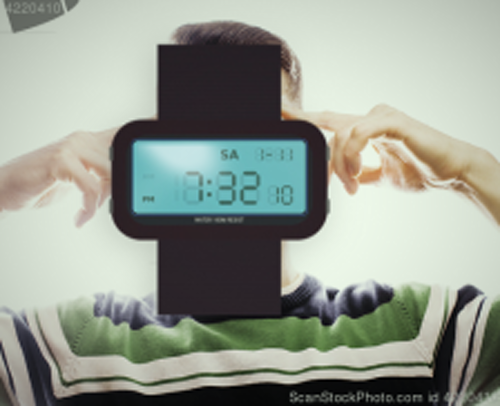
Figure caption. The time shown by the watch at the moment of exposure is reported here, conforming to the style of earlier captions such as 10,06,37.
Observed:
7,32,10
